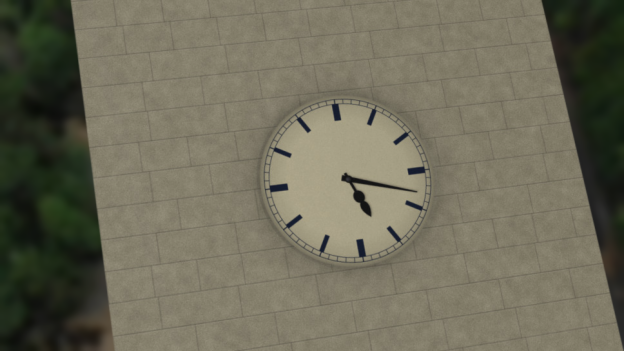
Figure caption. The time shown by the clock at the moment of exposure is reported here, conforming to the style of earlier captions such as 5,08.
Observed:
5,18
